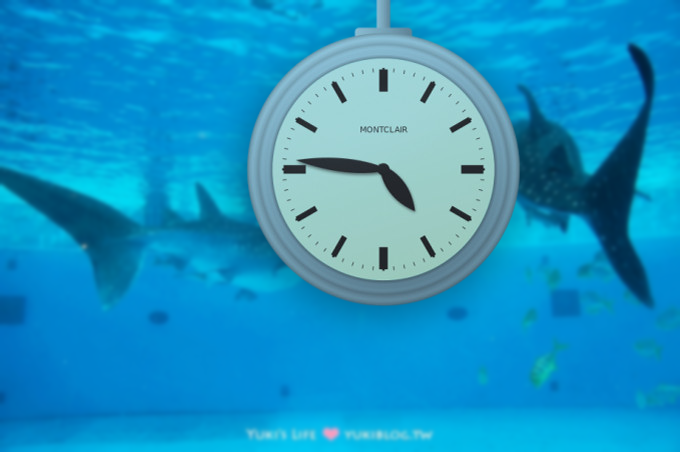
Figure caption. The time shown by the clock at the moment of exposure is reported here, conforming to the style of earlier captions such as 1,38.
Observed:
4,46
